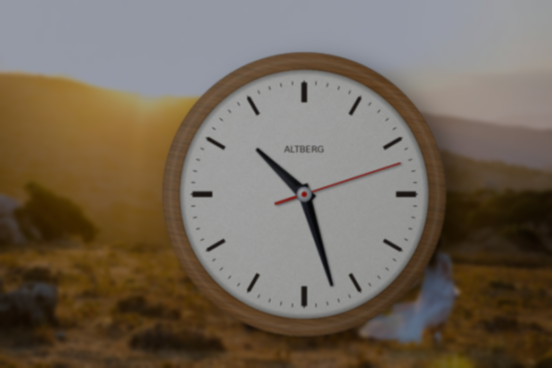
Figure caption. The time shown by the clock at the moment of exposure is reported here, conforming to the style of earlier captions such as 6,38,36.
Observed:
10,27,12
